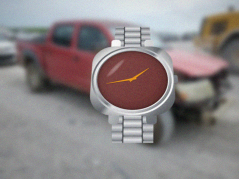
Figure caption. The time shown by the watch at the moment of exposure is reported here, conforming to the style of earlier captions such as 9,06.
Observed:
1,43
